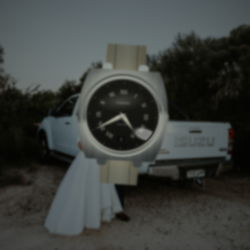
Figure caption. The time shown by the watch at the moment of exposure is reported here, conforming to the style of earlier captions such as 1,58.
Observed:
4,40
